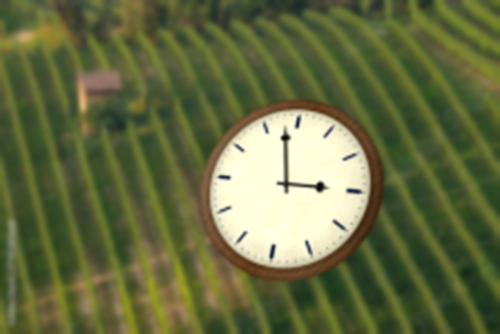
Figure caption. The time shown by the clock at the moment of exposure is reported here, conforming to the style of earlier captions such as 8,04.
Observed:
2,58
